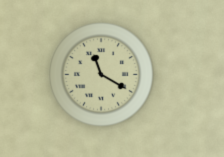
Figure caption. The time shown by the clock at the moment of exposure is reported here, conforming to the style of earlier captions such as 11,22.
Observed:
11,20
